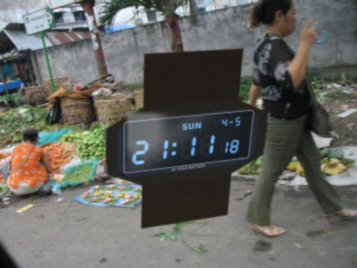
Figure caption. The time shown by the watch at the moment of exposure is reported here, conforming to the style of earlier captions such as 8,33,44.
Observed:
21,11,18
